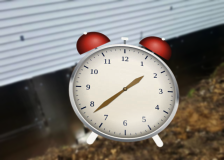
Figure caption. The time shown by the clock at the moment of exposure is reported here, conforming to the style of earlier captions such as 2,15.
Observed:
1,38
